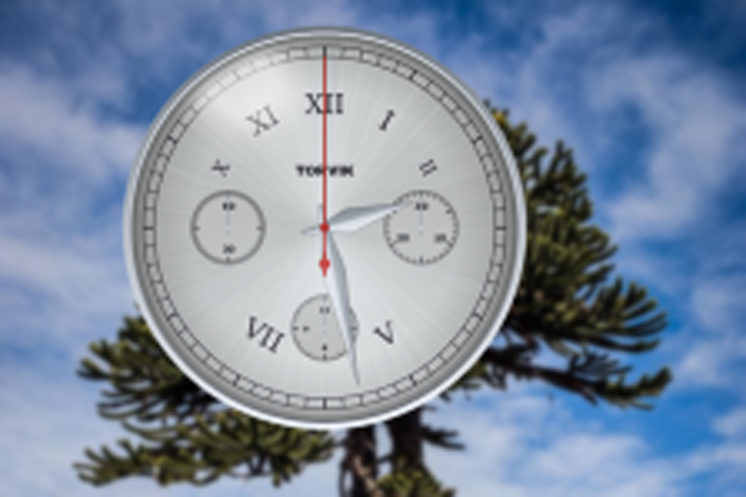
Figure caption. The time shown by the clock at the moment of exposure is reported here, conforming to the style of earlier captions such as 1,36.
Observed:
2,28
